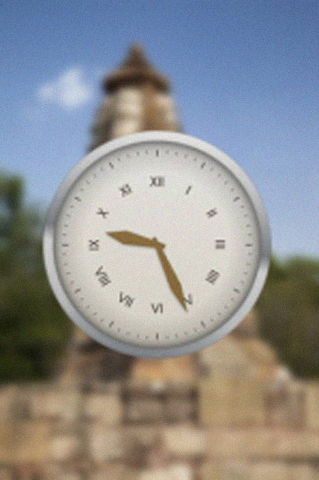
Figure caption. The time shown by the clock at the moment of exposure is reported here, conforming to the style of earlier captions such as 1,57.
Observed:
9,26
